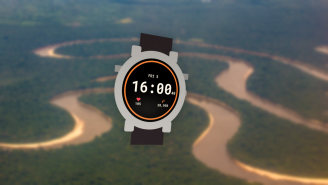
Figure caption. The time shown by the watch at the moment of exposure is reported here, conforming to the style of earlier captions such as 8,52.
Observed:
16,00
